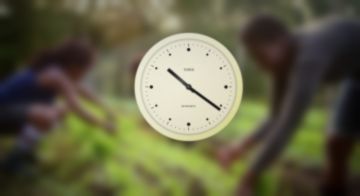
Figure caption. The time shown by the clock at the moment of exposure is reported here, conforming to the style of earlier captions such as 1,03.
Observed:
10,21
